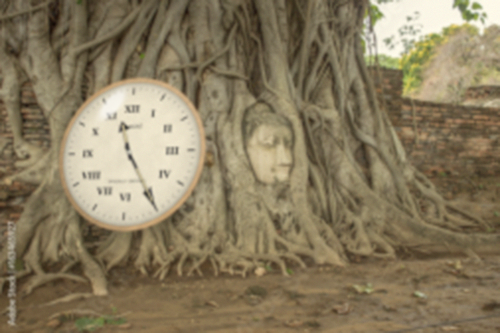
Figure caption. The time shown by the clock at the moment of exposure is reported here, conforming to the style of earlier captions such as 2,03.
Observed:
11,25
